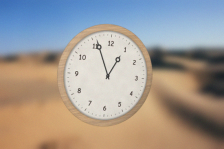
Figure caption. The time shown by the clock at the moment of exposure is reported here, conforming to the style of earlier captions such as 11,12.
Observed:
12,56
